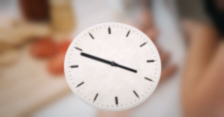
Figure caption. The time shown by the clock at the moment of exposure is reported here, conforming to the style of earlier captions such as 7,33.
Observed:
3,49
